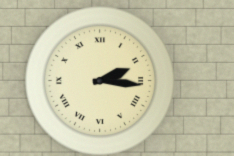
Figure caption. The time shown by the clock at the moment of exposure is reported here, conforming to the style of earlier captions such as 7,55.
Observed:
2,16
